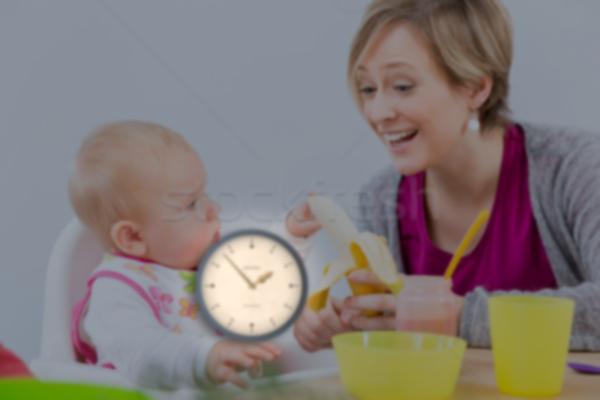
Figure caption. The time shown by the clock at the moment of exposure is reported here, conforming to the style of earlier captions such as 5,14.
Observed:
1,53
